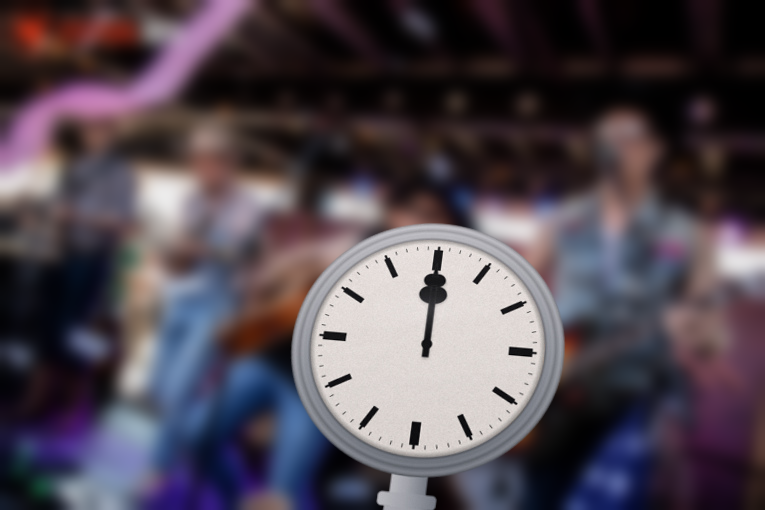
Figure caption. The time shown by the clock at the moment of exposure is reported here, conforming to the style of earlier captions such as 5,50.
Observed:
12,00
